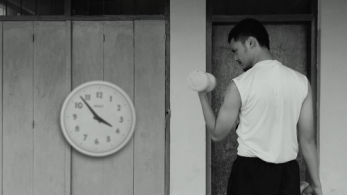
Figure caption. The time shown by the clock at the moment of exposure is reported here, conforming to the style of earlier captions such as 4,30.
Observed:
3,53
